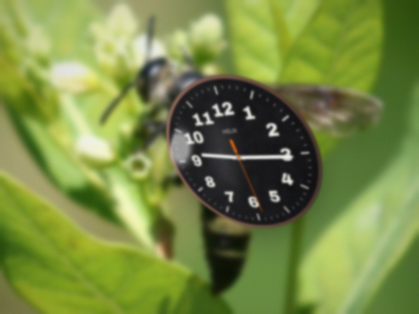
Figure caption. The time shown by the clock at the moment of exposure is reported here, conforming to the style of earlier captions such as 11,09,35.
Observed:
9,15,29
